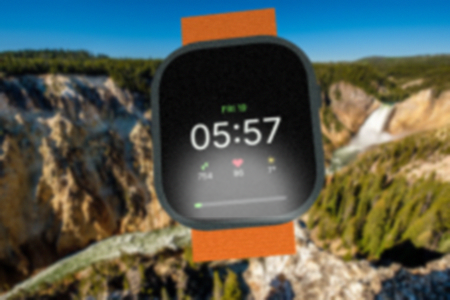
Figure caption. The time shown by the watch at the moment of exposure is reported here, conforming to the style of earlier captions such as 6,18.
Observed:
5,57
